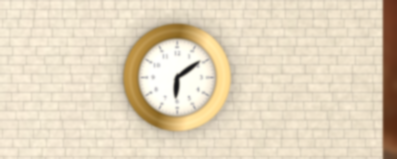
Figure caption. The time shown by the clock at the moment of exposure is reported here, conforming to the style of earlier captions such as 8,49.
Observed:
6,09
